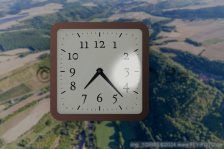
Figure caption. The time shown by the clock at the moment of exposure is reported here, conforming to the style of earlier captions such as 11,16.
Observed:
7,23
